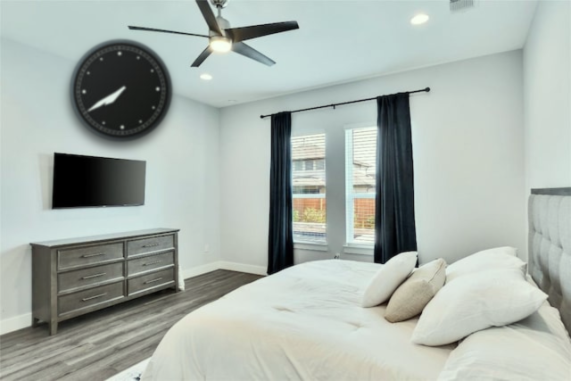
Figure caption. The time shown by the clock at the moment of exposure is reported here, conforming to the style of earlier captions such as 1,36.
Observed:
7,40
